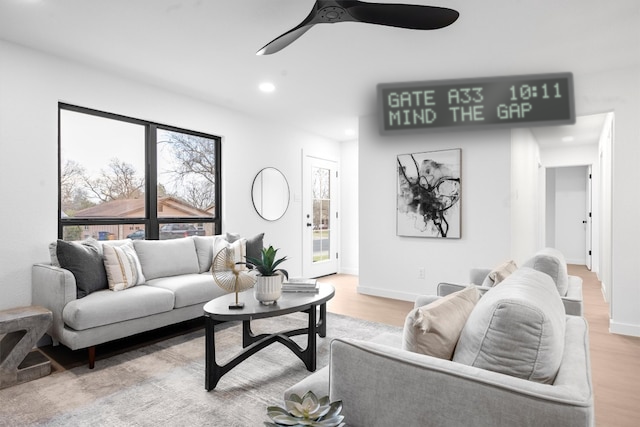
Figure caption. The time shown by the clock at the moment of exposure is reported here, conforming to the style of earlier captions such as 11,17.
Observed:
10,11
